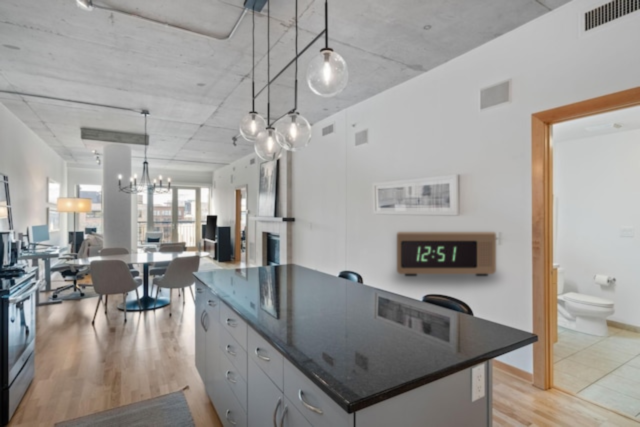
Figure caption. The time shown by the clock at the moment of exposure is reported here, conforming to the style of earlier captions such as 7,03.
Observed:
12,51
